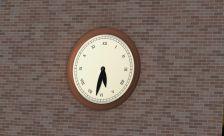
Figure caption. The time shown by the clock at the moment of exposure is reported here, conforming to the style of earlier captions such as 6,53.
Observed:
5,32
